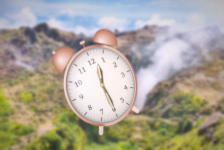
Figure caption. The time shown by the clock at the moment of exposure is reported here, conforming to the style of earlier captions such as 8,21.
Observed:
12,30
